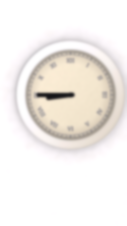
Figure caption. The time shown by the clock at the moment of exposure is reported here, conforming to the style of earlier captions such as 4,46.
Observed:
8,45
